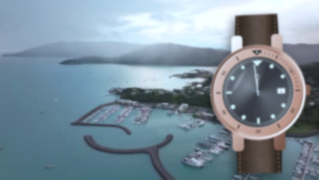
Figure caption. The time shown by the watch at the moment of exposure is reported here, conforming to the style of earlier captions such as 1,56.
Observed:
11,59
